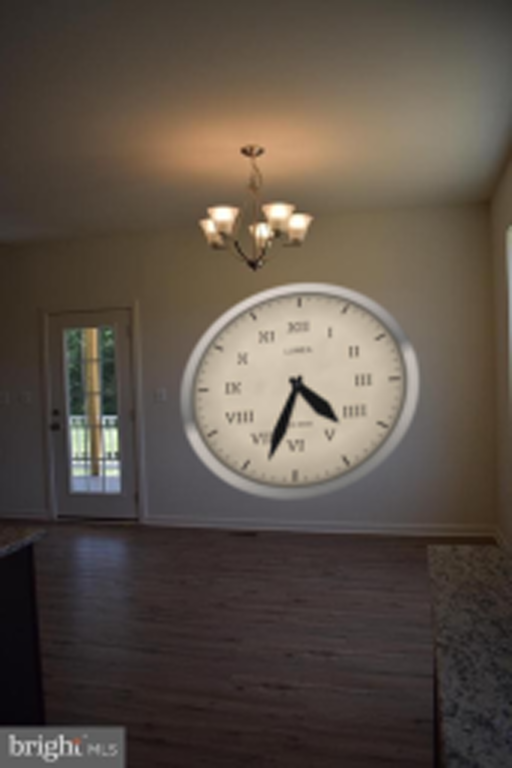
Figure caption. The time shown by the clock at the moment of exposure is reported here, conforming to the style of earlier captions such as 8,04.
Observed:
4,33
